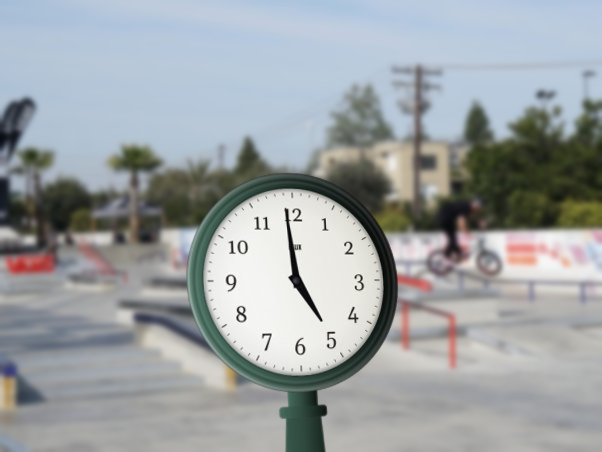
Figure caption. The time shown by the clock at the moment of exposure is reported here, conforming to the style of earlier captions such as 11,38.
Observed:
4,59
